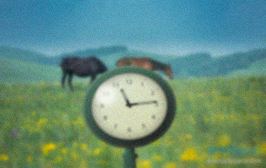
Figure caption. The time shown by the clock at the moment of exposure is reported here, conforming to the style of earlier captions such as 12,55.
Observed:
11,14
